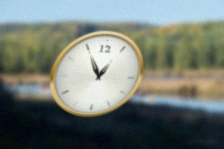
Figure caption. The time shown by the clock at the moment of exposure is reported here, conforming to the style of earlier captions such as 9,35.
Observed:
12,55
